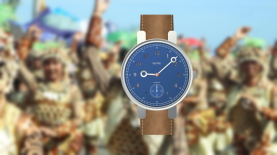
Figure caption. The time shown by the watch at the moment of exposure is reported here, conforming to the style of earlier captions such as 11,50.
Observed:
9,08
